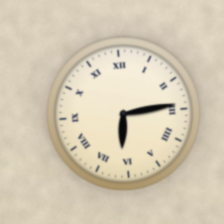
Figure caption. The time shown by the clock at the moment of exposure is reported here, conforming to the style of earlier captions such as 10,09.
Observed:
6,14
